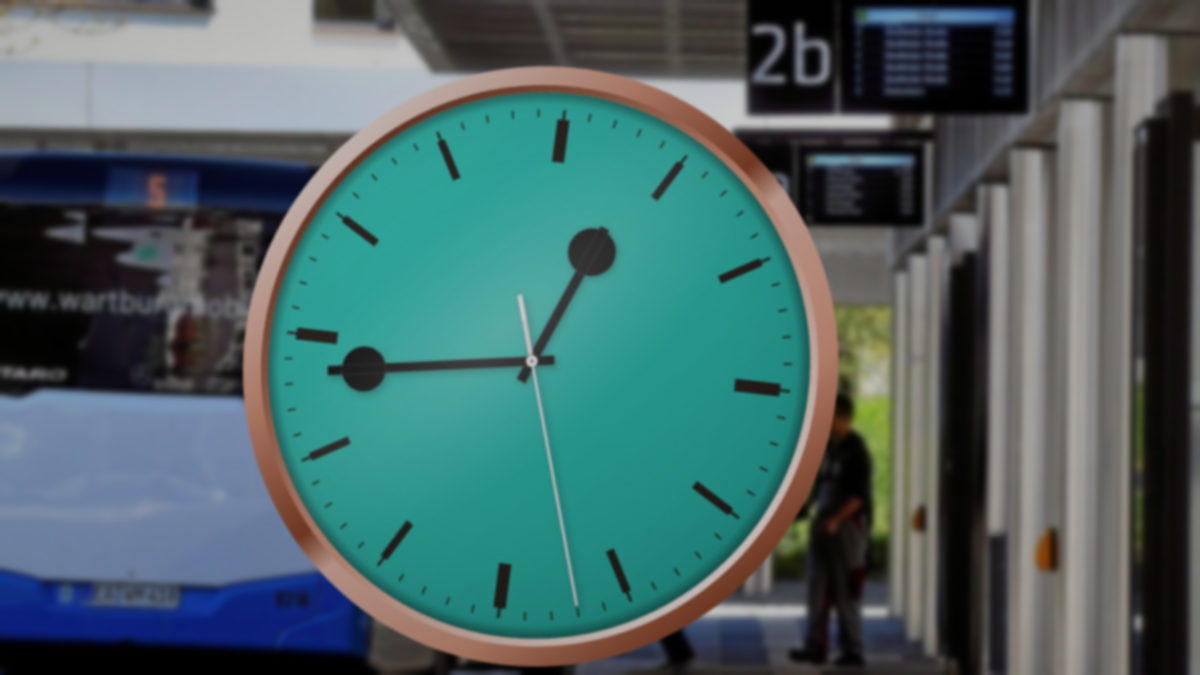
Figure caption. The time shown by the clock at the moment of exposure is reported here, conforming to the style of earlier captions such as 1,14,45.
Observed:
12,43,27
